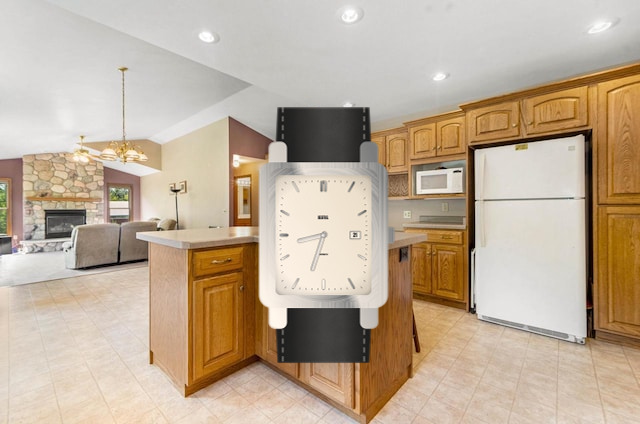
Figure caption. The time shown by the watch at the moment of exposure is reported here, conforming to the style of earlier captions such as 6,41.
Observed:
8,33
